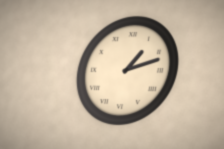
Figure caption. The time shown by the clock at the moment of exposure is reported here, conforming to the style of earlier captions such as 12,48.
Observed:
1,12
